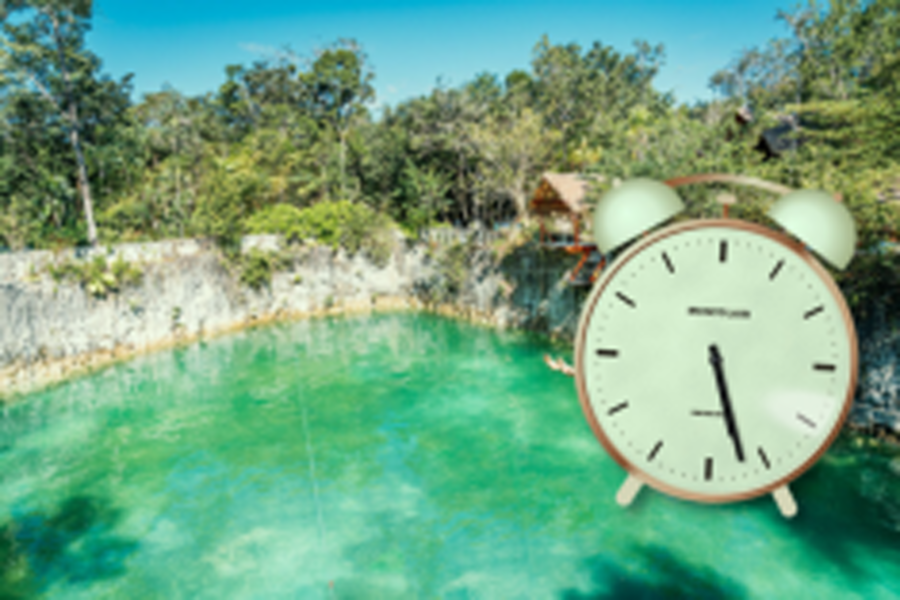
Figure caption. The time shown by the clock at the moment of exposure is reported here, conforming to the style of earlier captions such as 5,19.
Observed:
5,27
